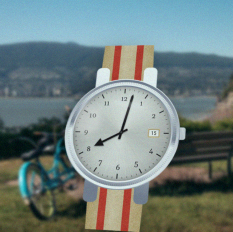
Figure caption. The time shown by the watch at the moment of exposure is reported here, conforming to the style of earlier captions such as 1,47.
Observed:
8,02
